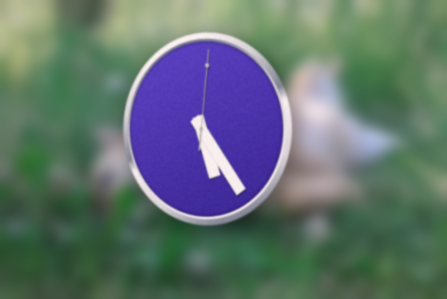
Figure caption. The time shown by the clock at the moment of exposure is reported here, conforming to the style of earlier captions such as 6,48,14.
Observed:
5,24,01
